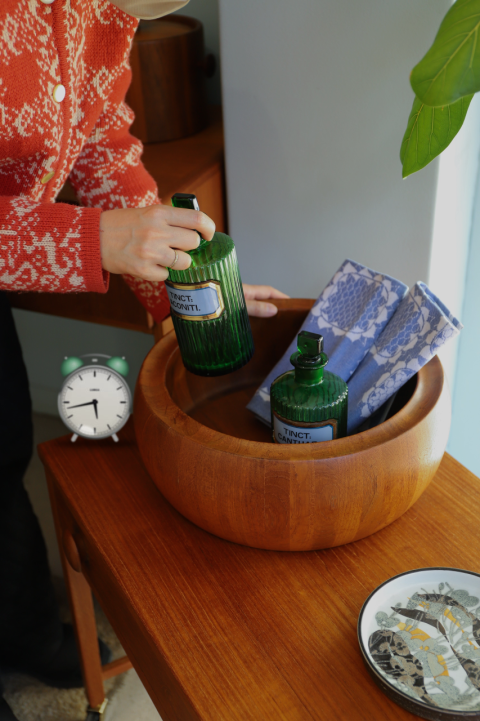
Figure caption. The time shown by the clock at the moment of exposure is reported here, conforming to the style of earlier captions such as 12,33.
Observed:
5,43
